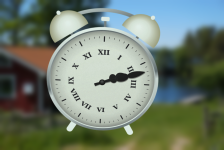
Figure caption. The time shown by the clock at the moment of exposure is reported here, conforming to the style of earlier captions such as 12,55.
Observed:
2,12
